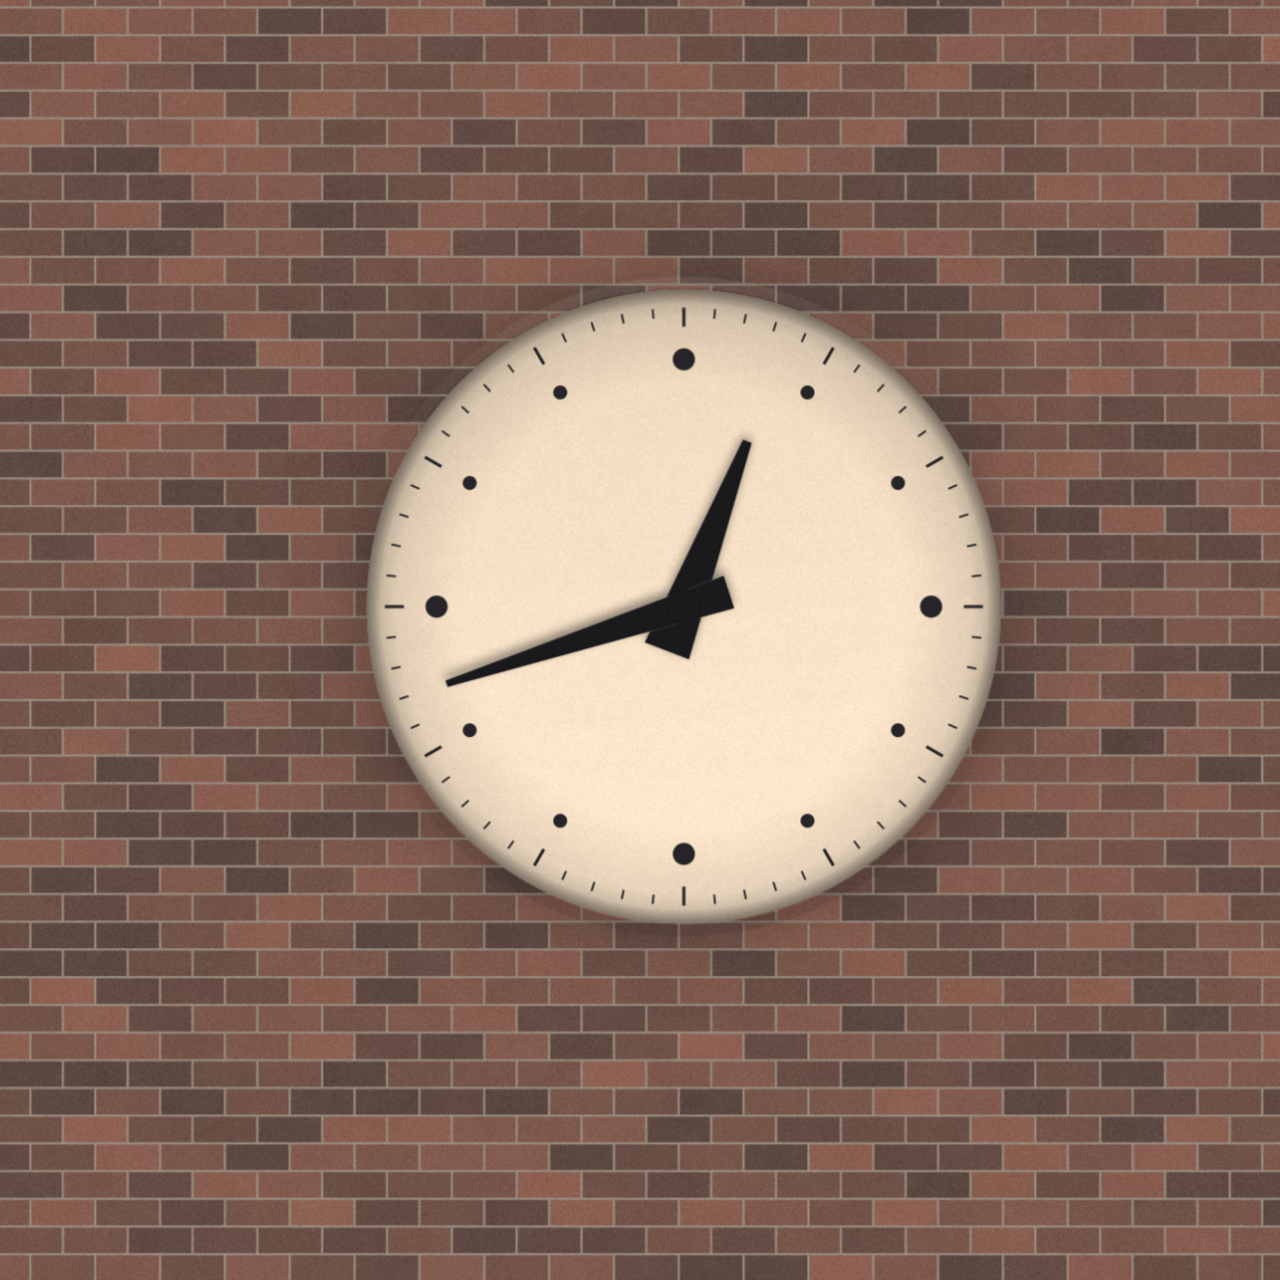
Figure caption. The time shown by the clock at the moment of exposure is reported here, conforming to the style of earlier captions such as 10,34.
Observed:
12,42
